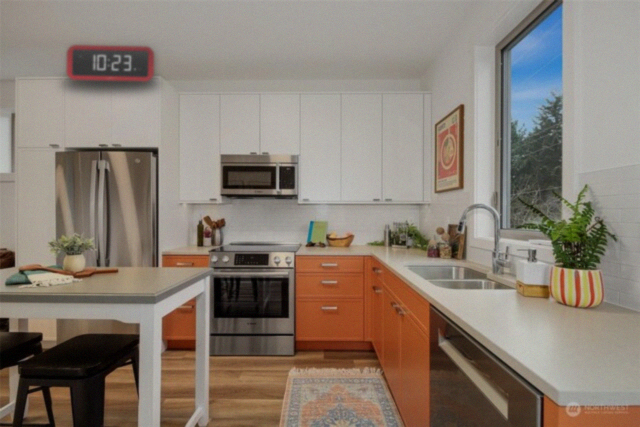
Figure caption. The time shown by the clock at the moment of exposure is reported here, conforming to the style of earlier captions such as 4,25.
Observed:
10,23
